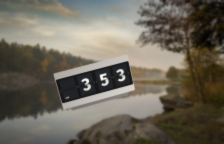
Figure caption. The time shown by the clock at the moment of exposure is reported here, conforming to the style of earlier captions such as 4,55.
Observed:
3,53
